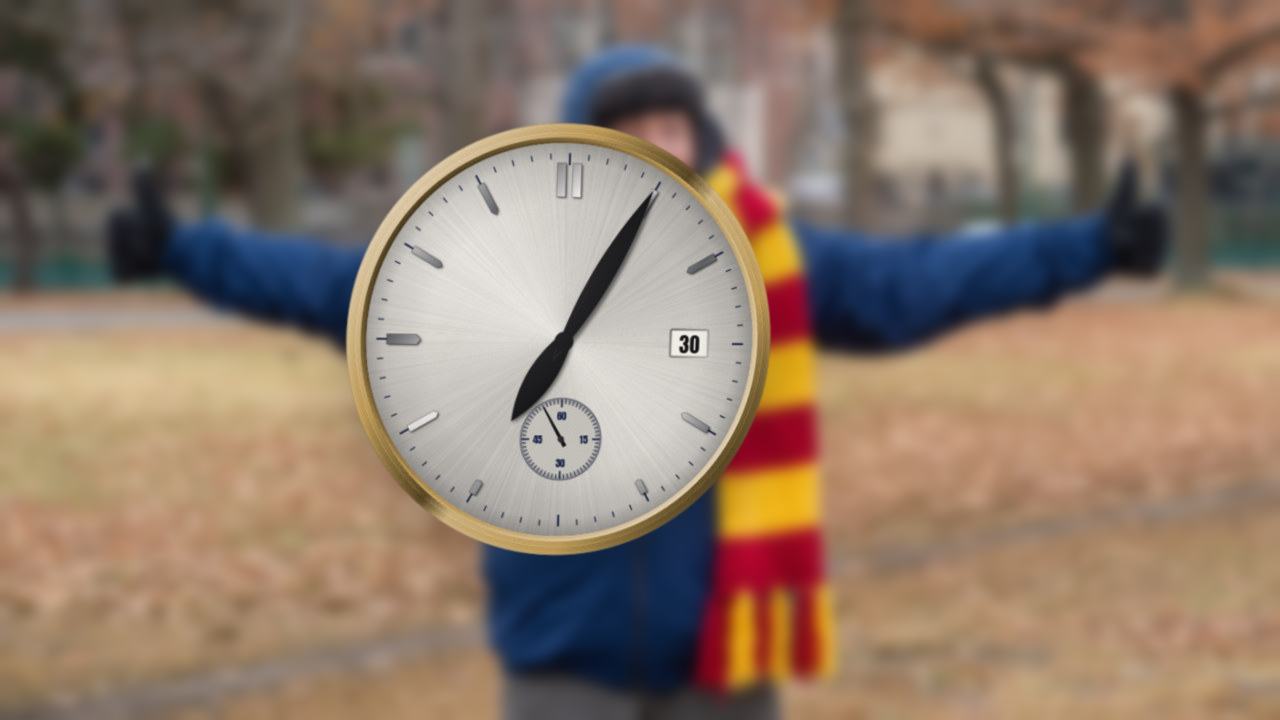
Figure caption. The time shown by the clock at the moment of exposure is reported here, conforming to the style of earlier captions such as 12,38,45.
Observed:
7,04,55
